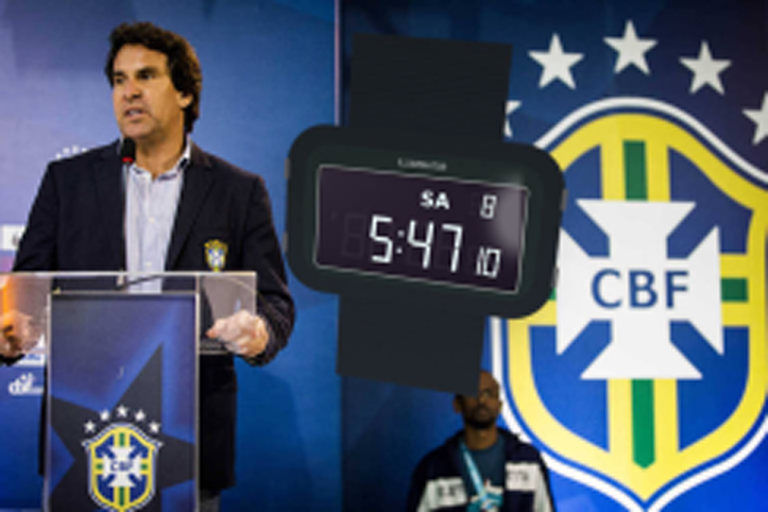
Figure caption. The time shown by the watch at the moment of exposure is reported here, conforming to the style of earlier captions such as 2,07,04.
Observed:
5,47,10
